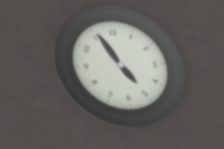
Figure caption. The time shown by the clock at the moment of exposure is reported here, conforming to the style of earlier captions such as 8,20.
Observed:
4,56
